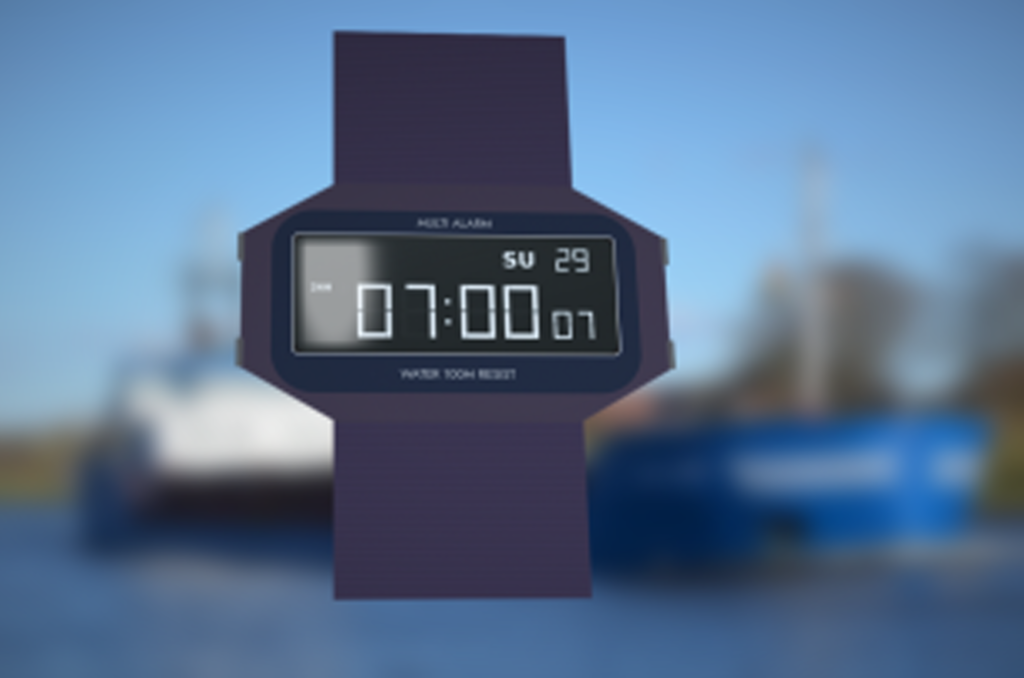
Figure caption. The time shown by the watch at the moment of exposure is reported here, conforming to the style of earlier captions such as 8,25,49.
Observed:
7,00,07
